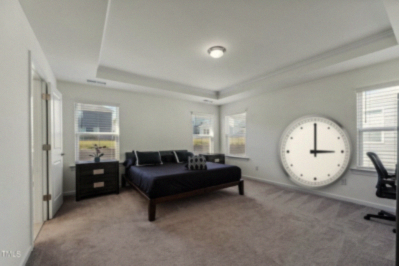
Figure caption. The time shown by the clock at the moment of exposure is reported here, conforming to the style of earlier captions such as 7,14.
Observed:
3,00
